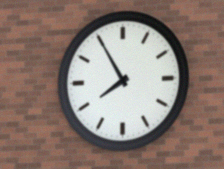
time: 7:55
